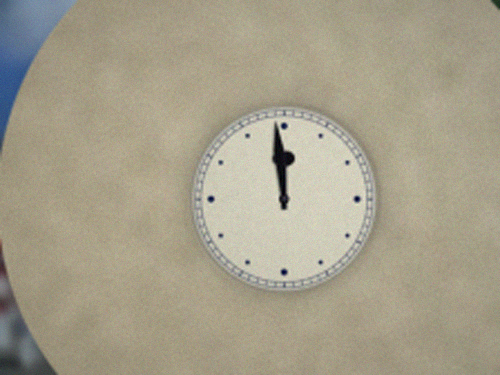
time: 11:59
